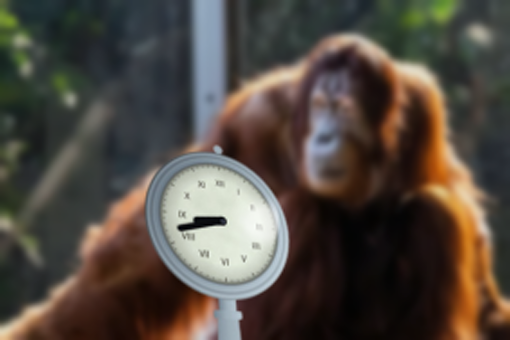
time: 8:42
